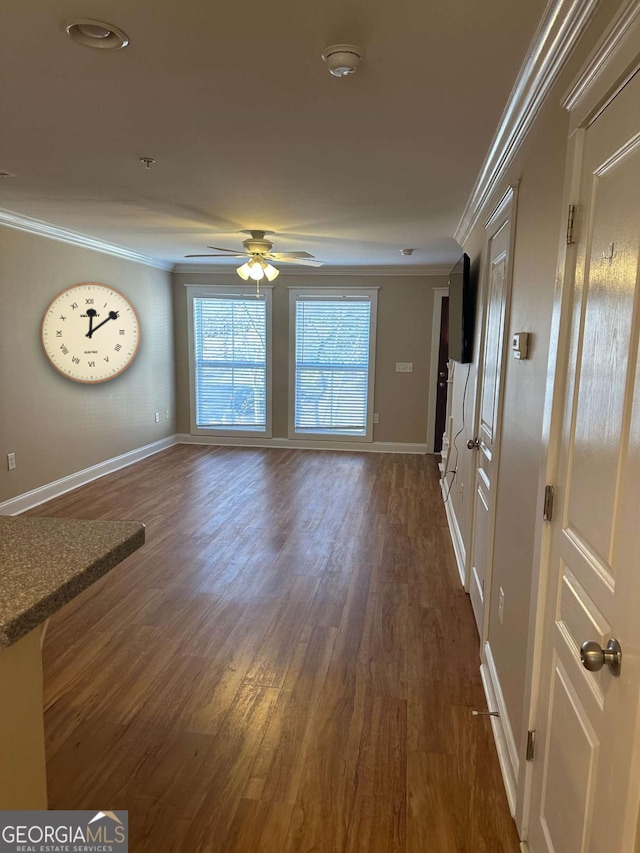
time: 12:09
